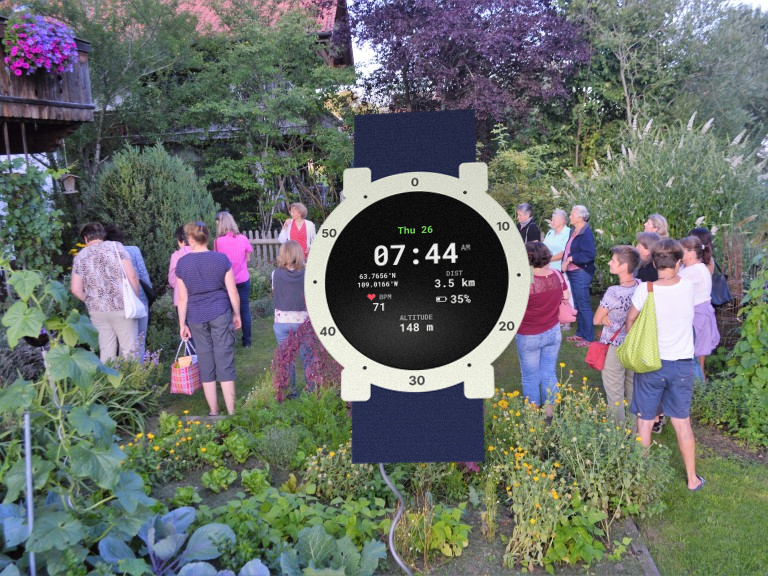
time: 7:44
